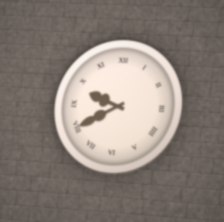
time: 9:40
